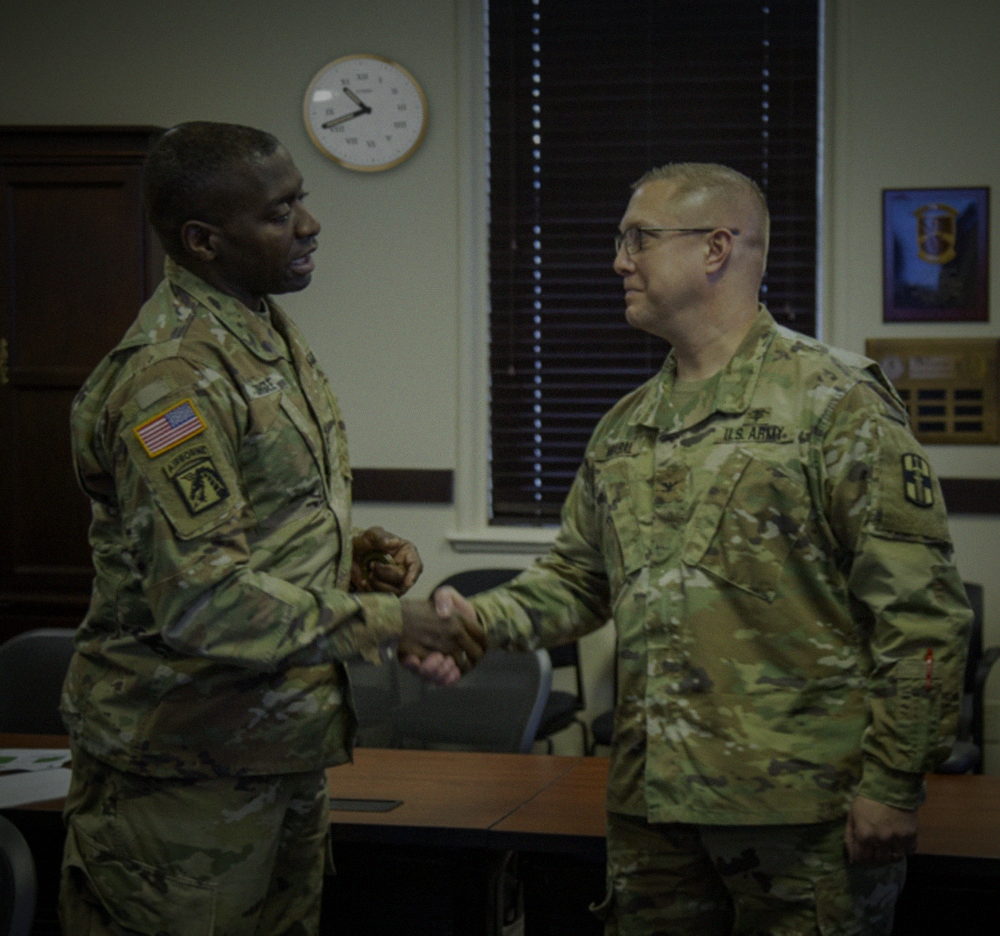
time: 10:42
